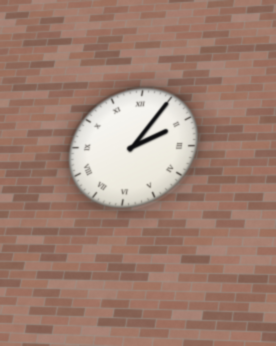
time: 2:05
